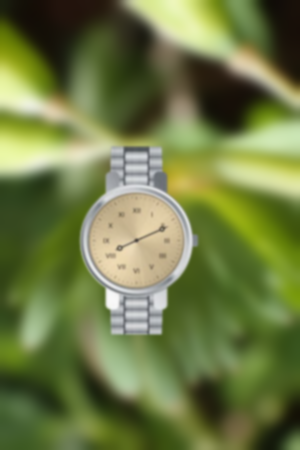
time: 8:11
